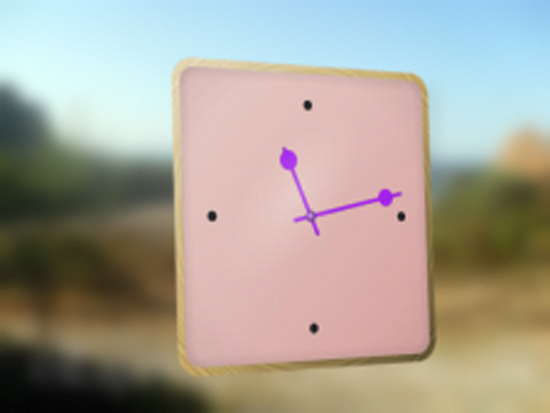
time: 11:13
